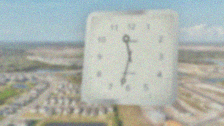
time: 11:32
